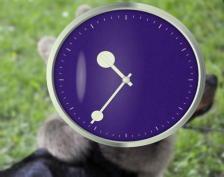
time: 10:36
